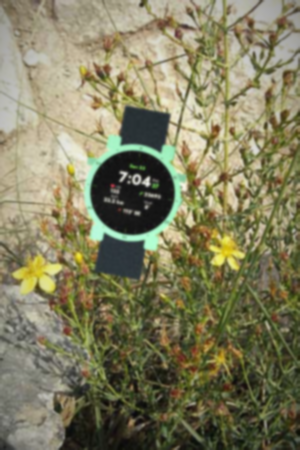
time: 7:04
